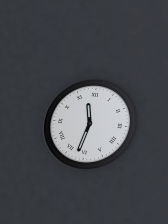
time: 11:32
